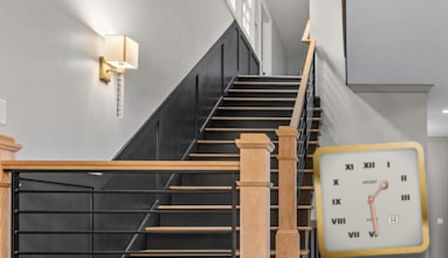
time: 1:29
